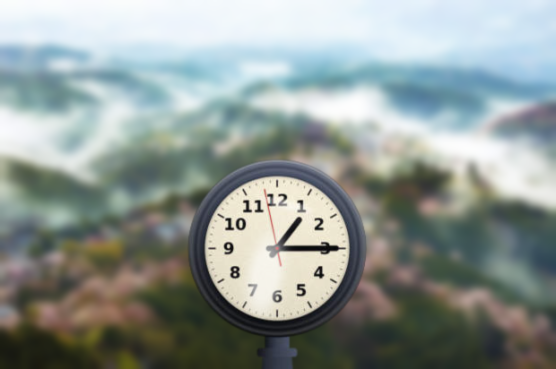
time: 1:14:58
